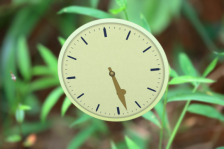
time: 5:28
